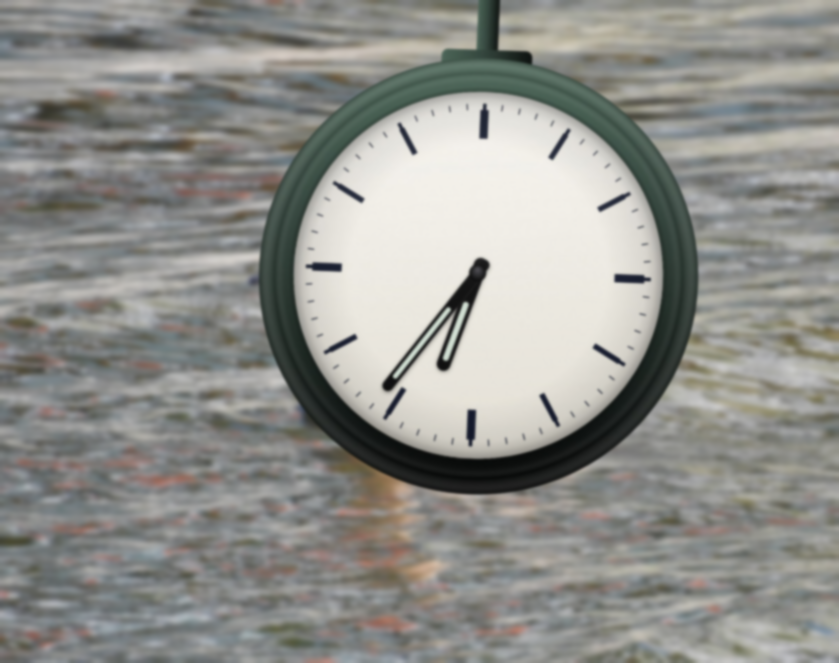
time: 6:36
